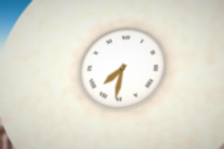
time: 7:31
